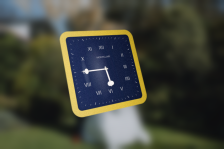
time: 5:45
